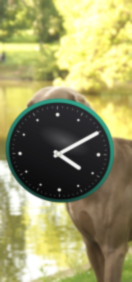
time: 4:10
